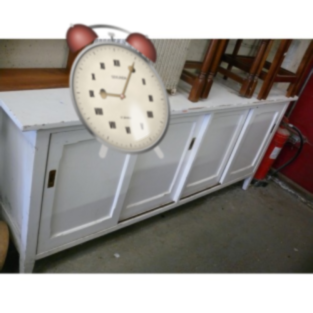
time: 9:05
